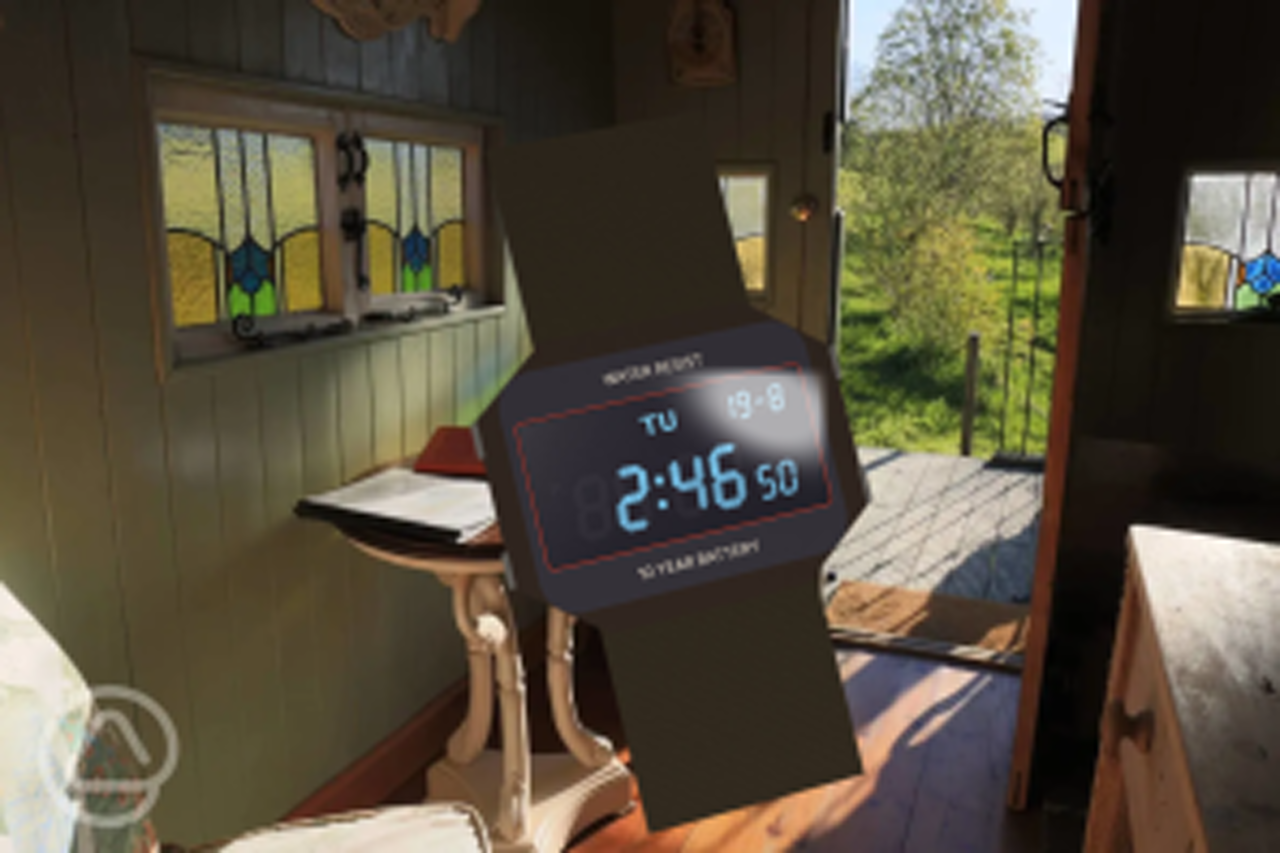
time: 2:46:50
